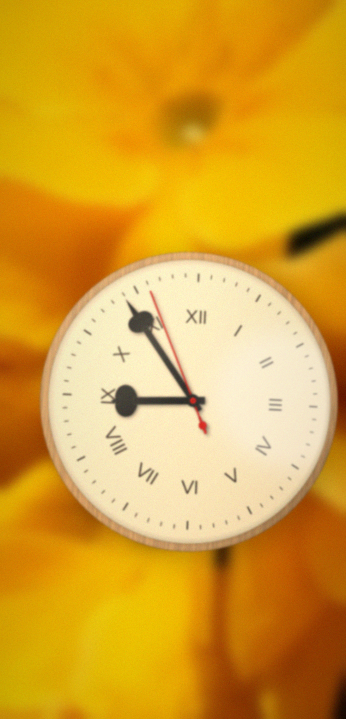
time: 8:53:56
